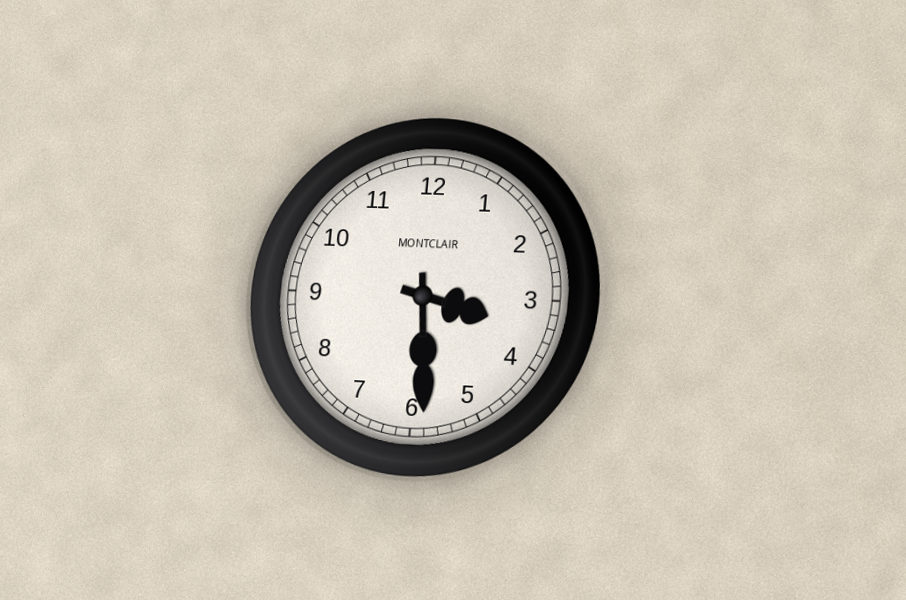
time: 3:29
